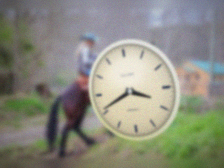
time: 3:41
